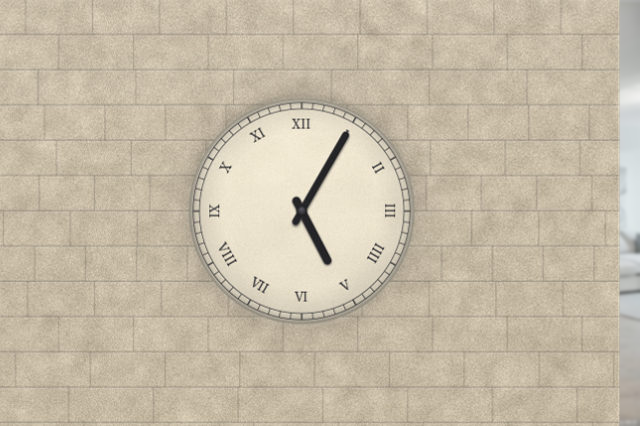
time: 5:05
